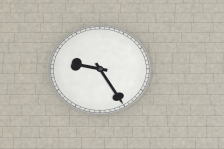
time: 9:25
